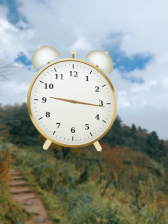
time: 9:16
